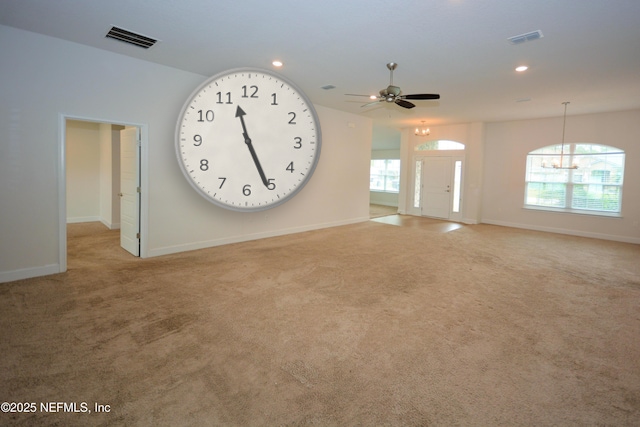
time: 11:26
